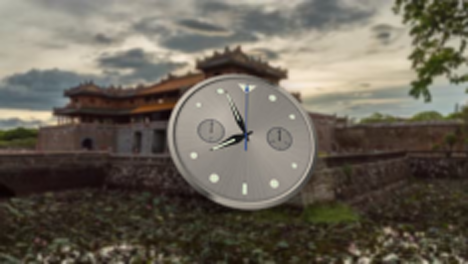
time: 7:56
